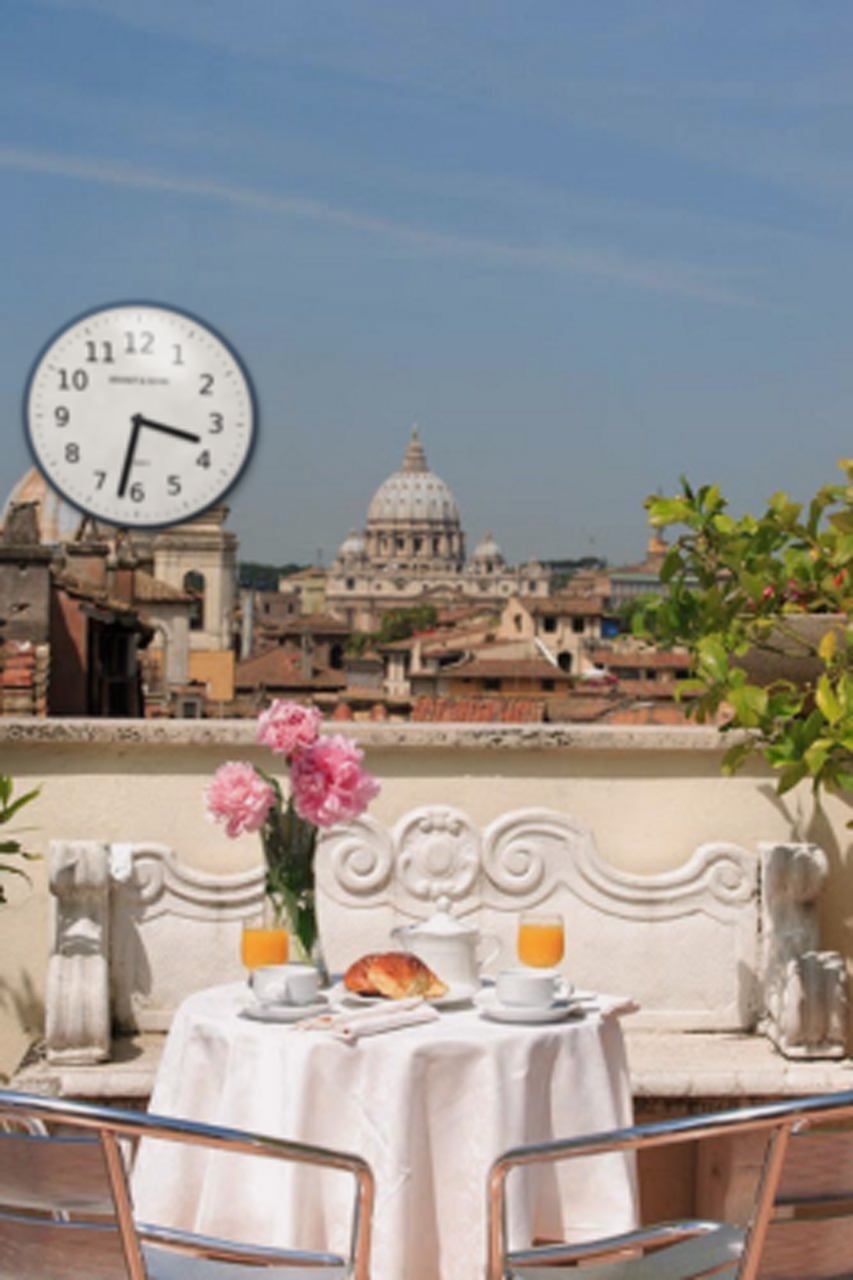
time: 3:32
